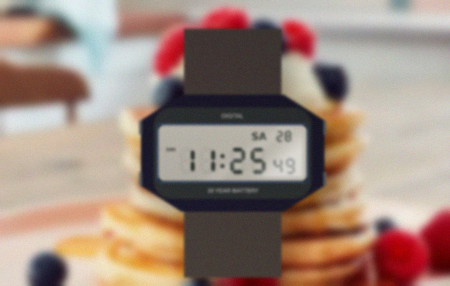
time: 11:25:49
